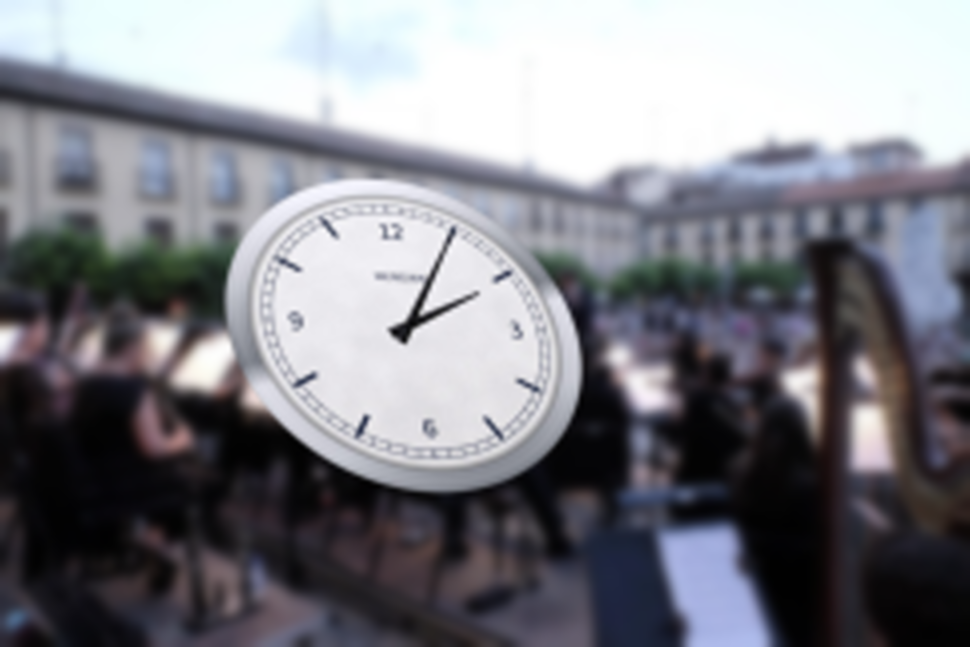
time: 2:05
